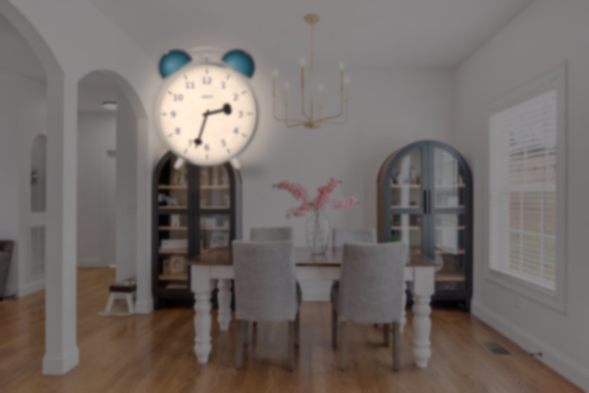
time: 2:33
